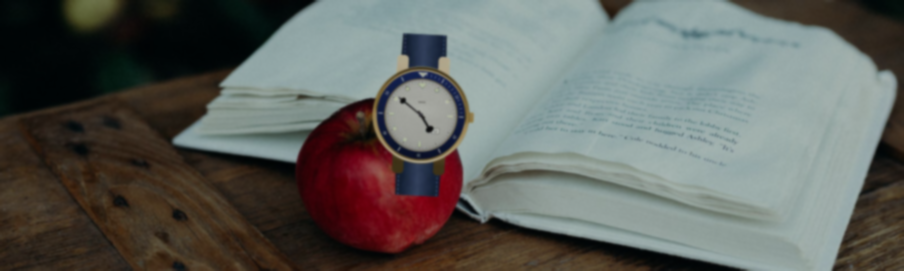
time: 4:51
